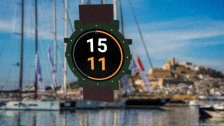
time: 15:11
